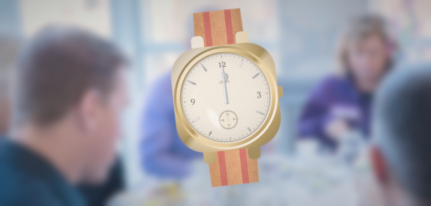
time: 12:00
